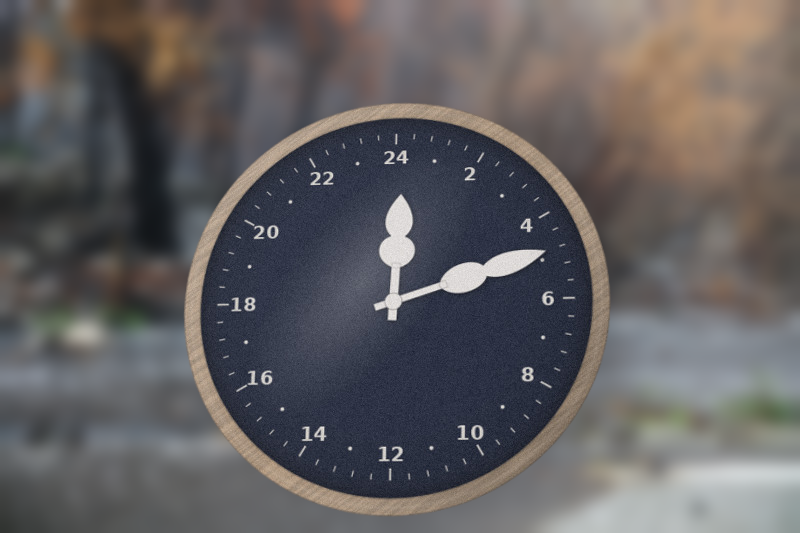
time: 0:12
